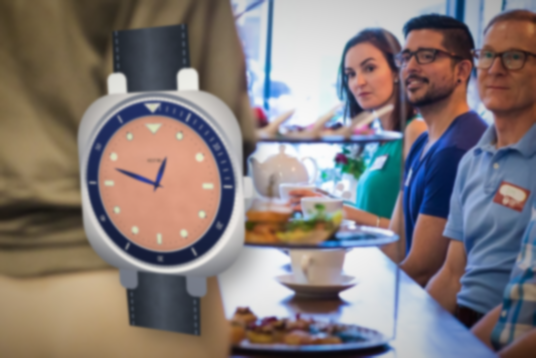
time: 12:48
